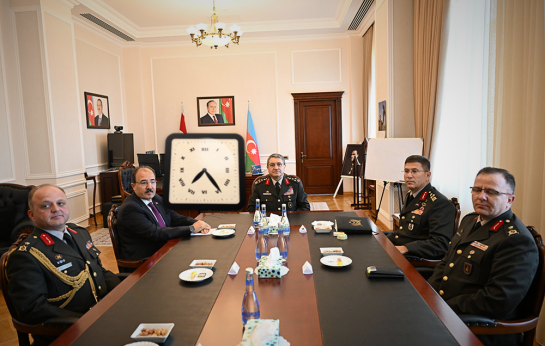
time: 7:24
